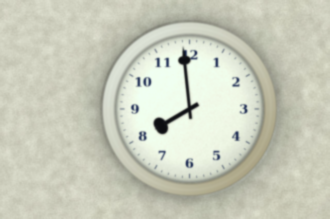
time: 7:59
